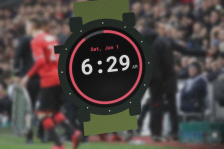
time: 6:29
